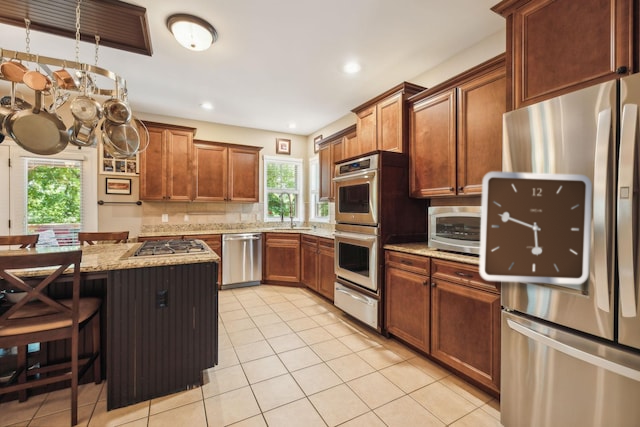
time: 5:48
